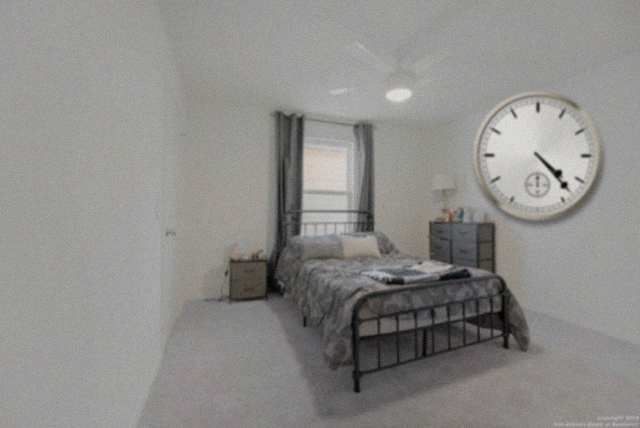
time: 4:23
